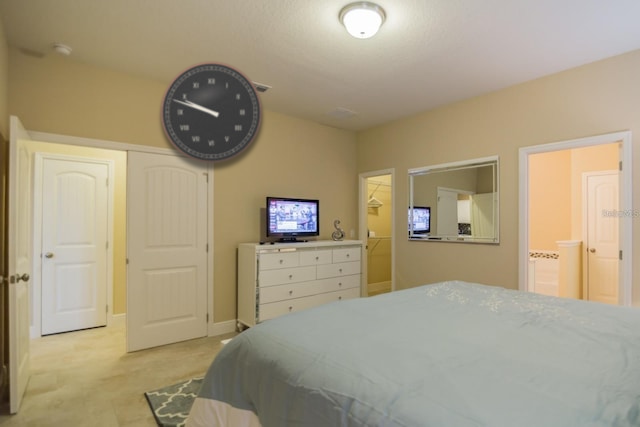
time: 9:48
